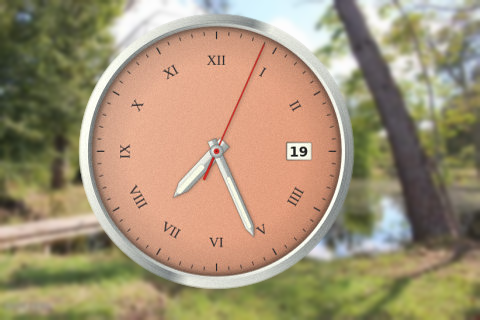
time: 7:26:04
